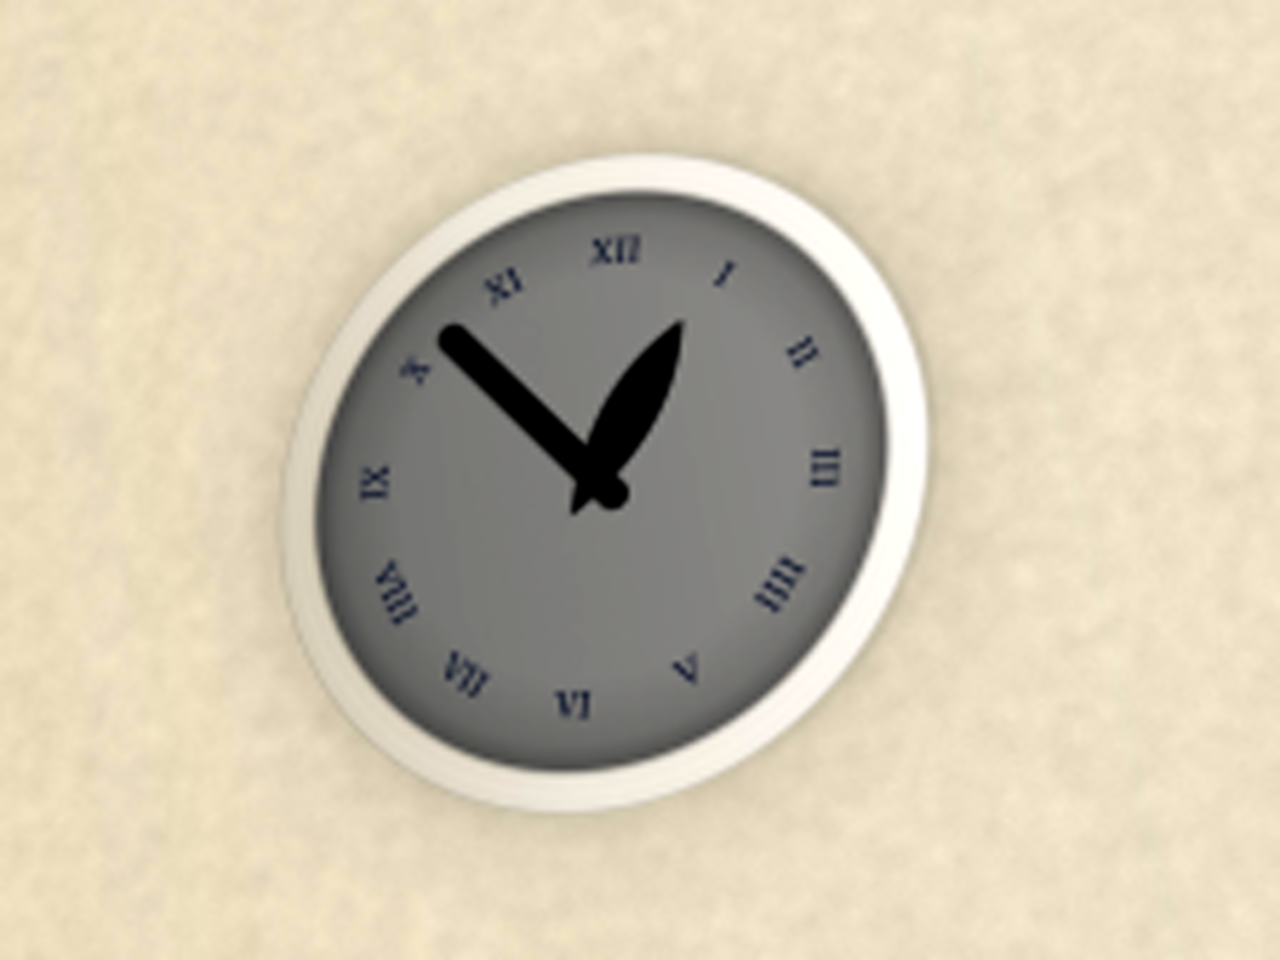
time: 12:52
